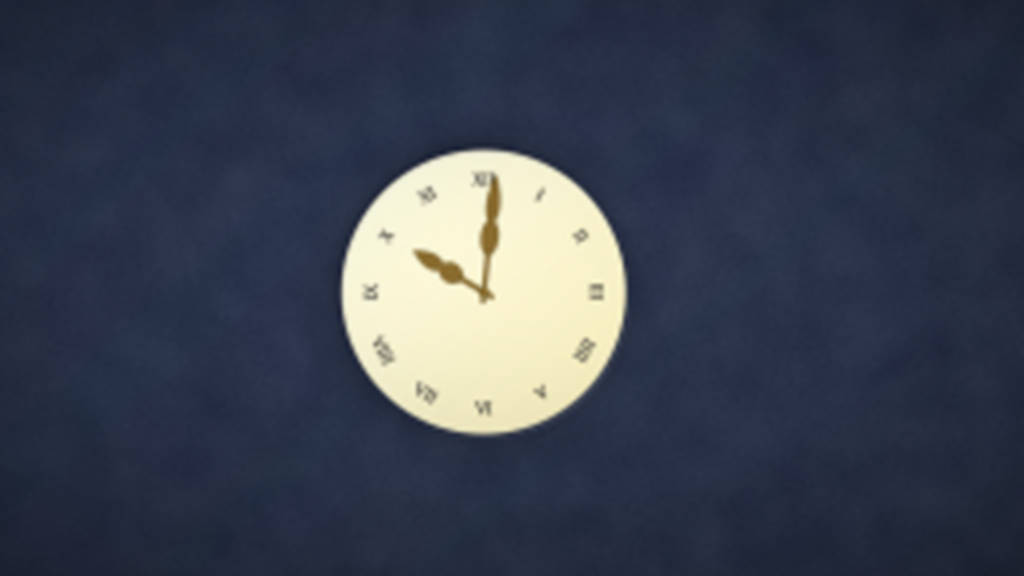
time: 10:01
